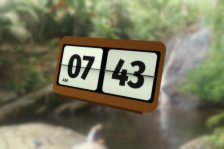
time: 7:43
